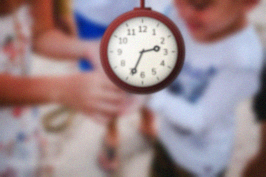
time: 2:34
